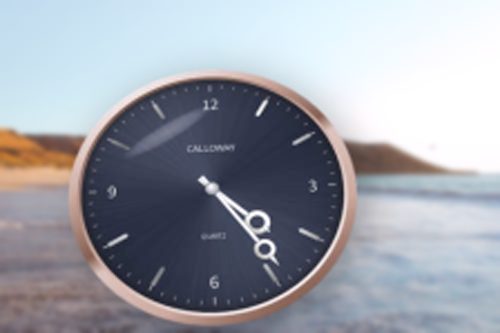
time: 4:24
